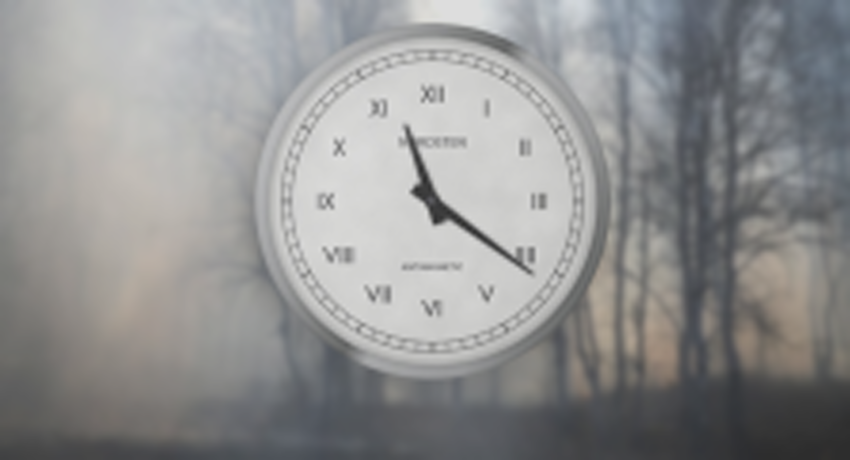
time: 11:21
